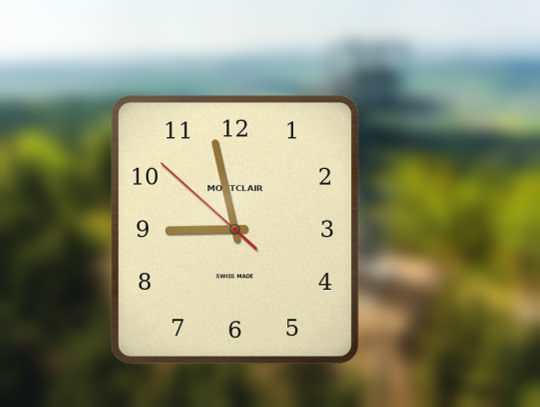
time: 8:57:52
